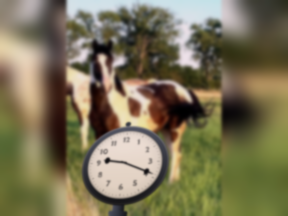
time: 9:19
